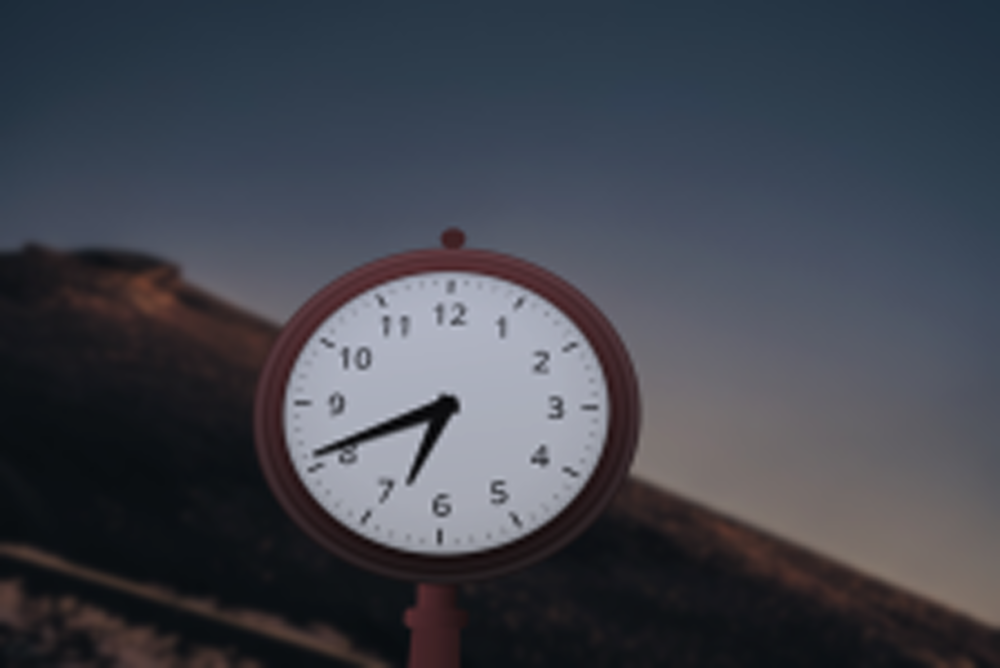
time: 6:41
